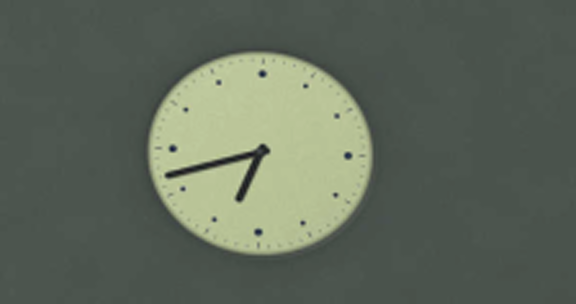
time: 6:42
